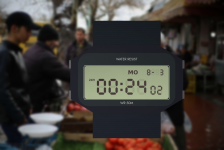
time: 0:24:02
